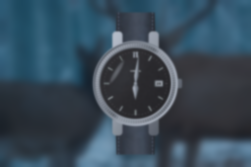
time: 6:01
